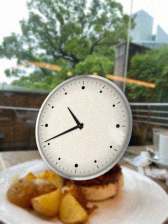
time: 10:41
